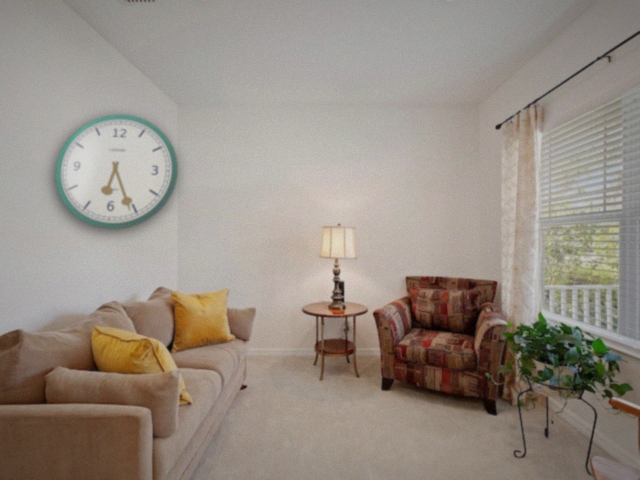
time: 6:26
